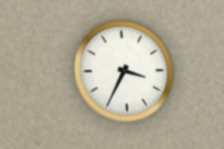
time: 3:35
